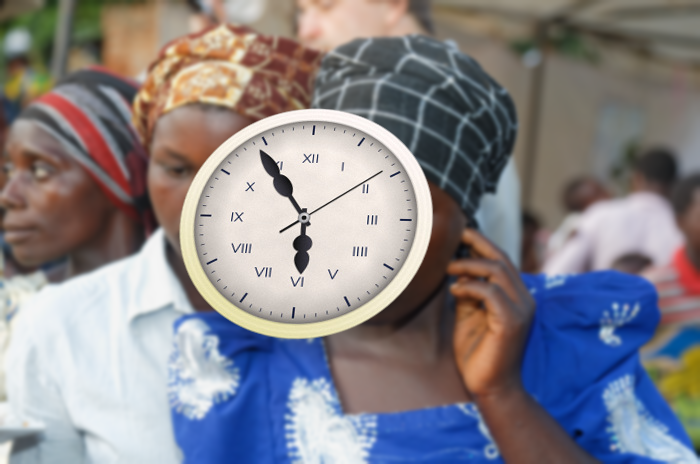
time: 5:54:09
